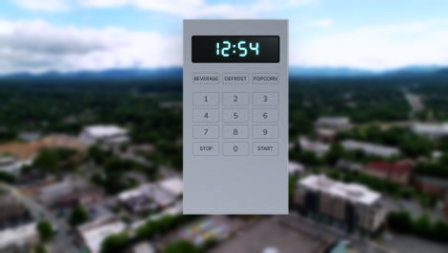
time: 12:54
